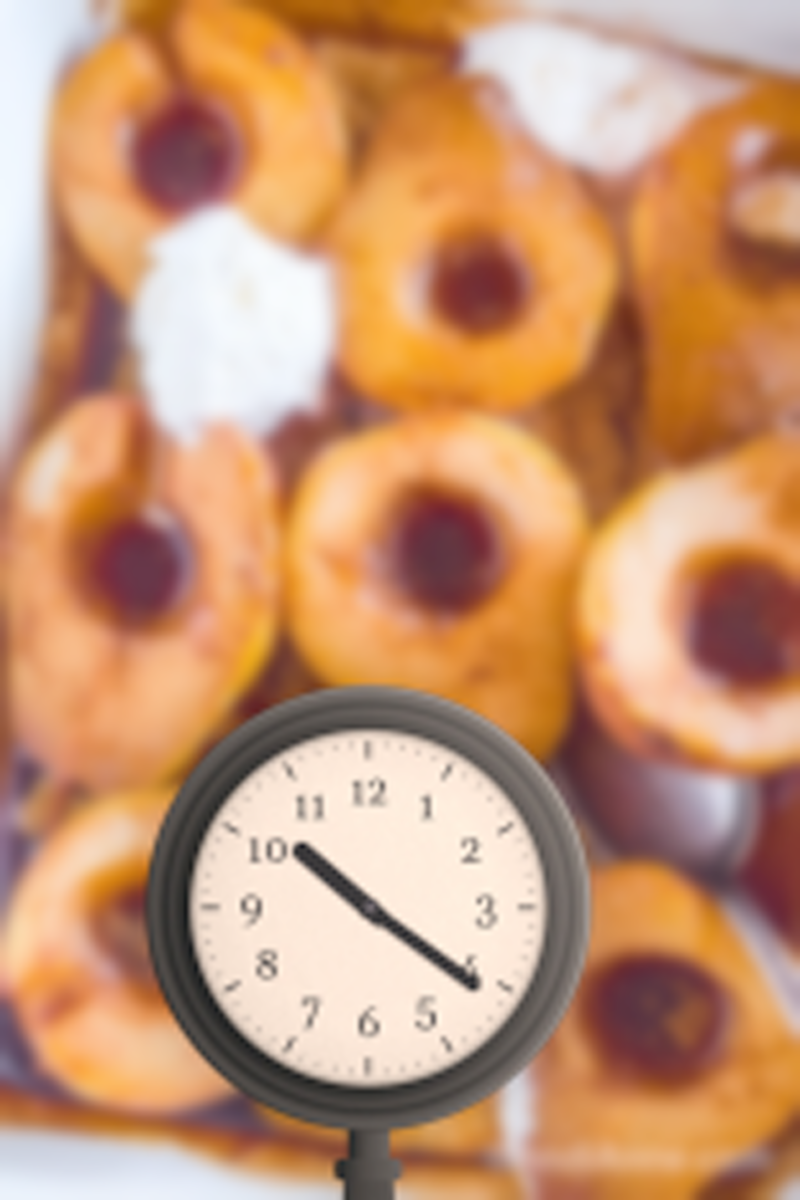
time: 10:21
